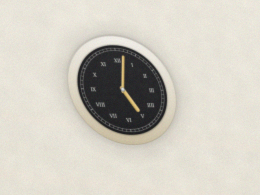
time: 5:02
